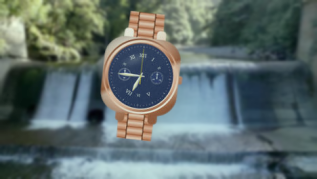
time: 6:45
